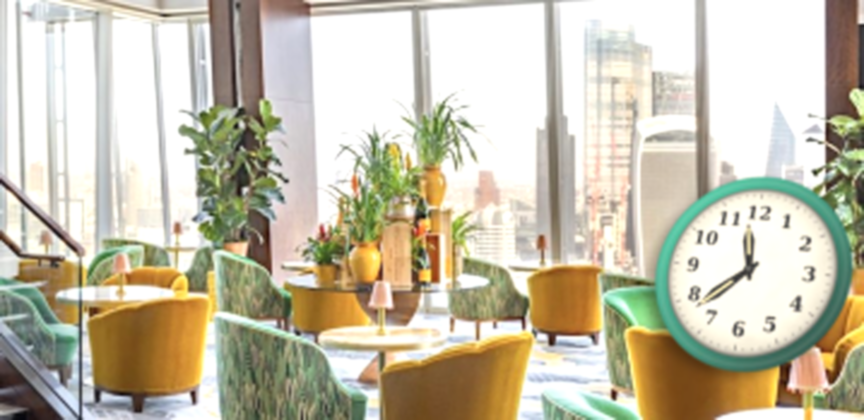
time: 11:38
